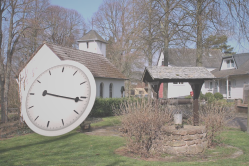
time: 9:16
